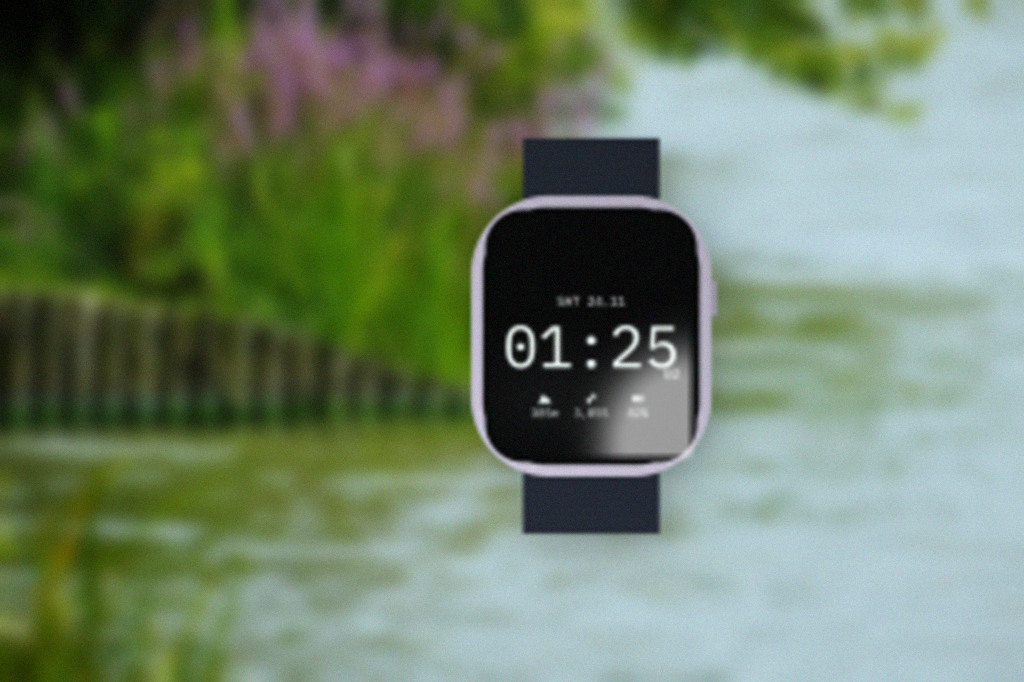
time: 1:25
